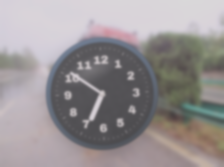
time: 6:51
